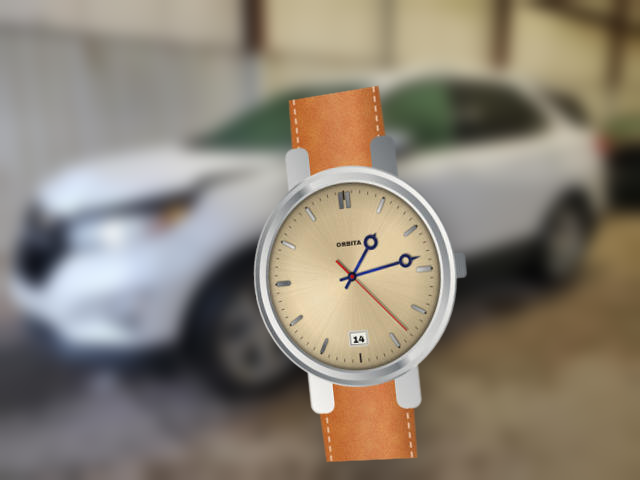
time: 1:13:23
